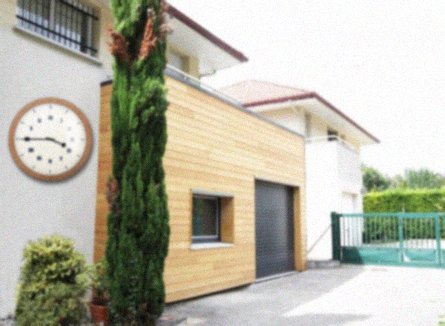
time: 3:45
